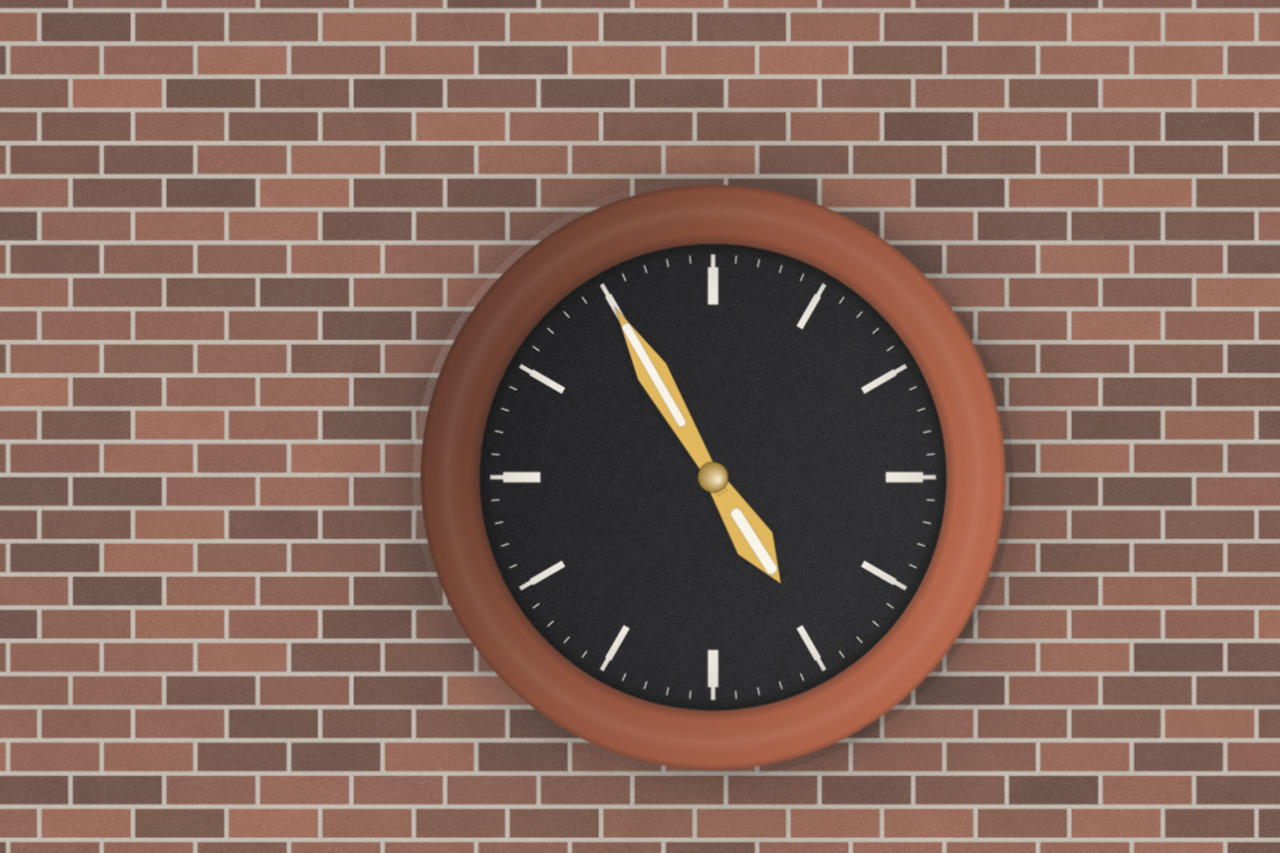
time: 4:55
